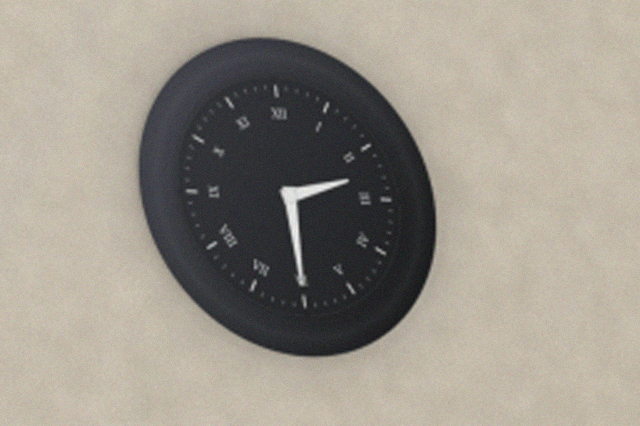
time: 2:30
